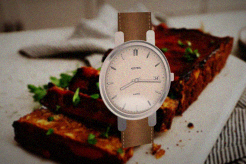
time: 8:16
